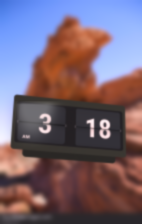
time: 3:18
